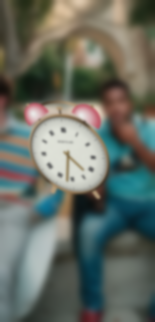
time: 4:32
